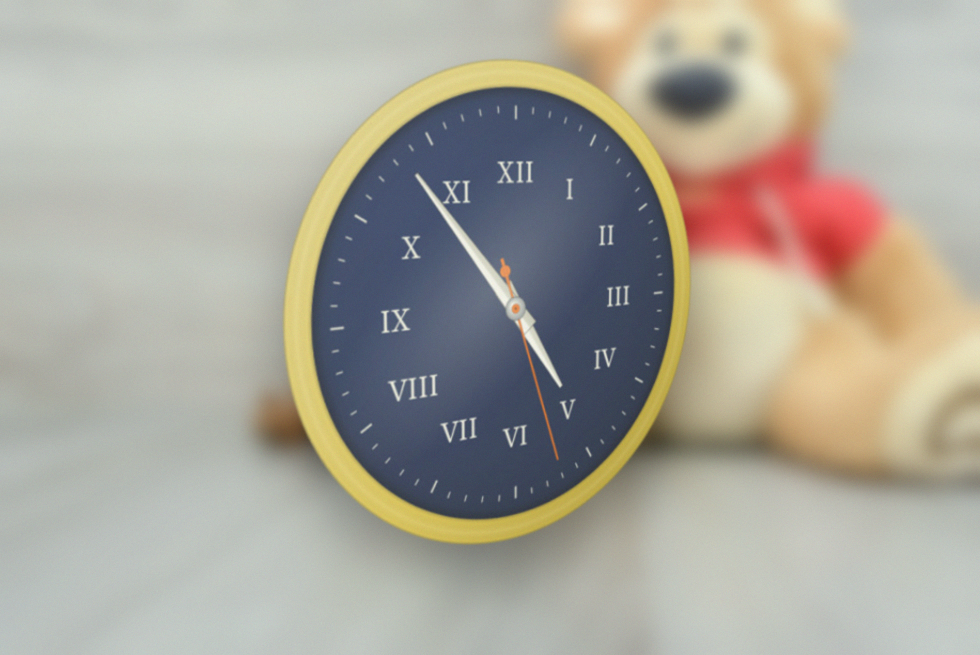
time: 4:53:27
